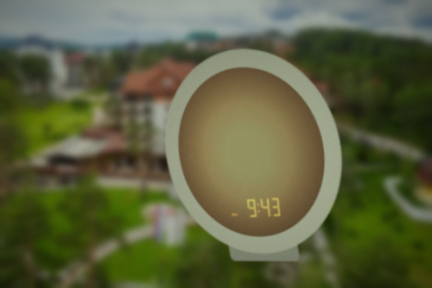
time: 9:43
